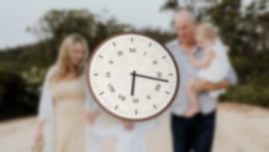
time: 6:17
